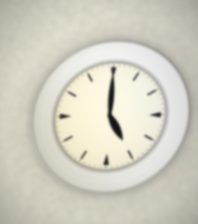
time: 5:00
